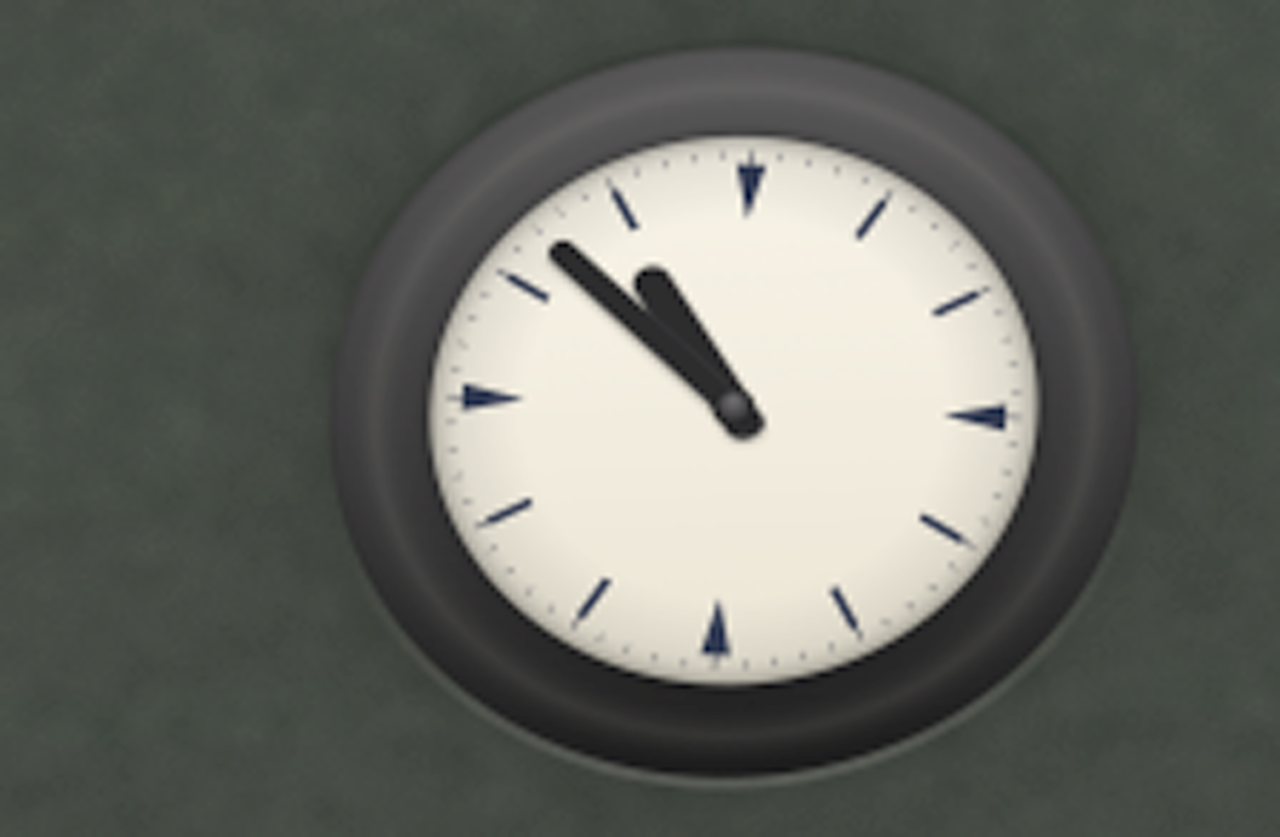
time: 10:52
